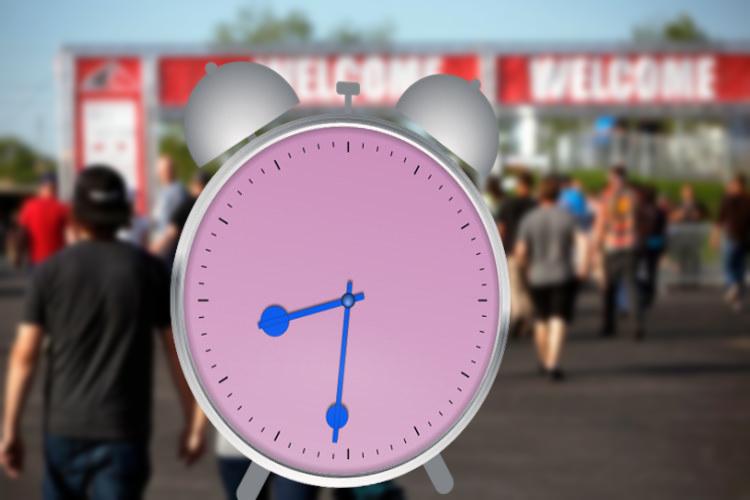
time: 8:31
